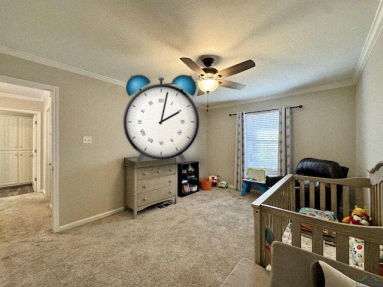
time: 2:02
